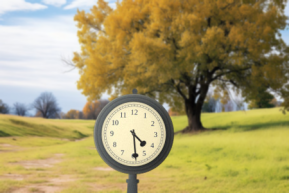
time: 4:29
